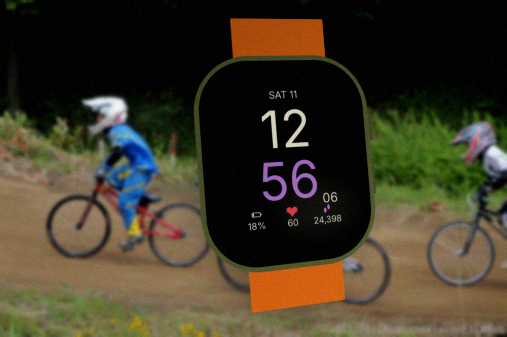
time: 12:56:06
